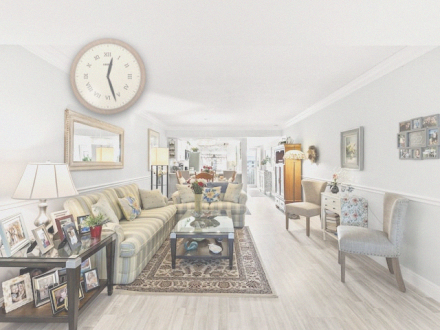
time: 12:27
